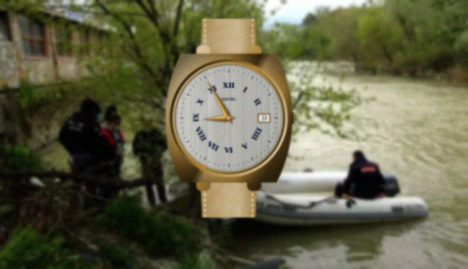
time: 8:55
